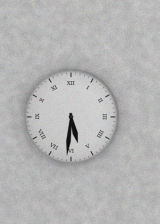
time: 5:31
